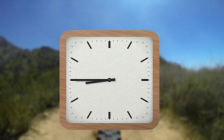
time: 8:45
